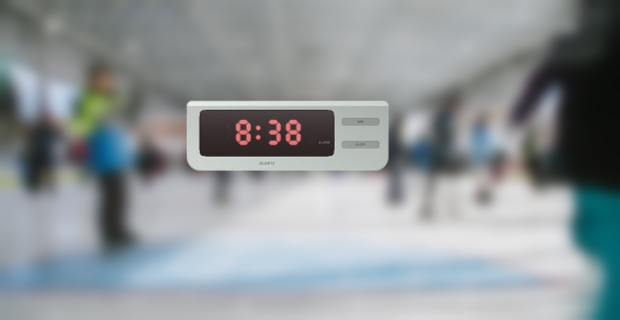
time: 8:38
